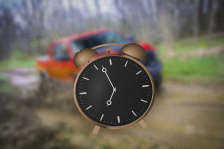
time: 6:57
